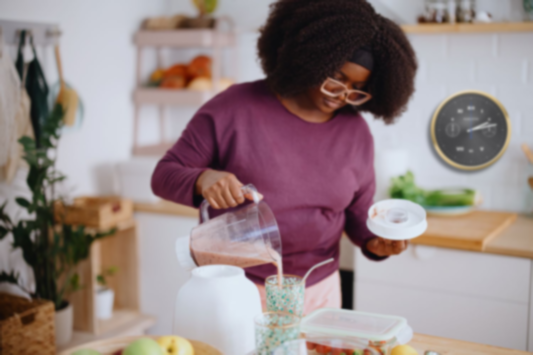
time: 2:13
